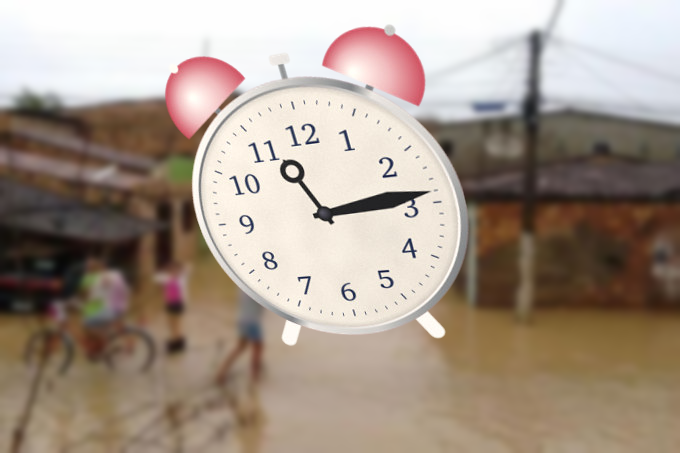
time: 11:14
